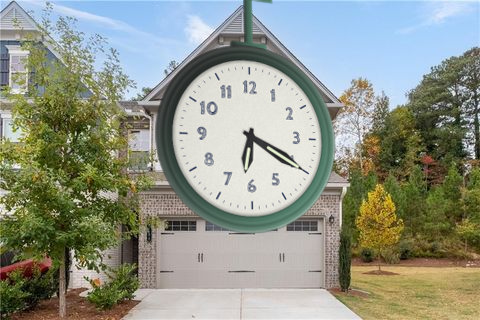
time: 6:20
